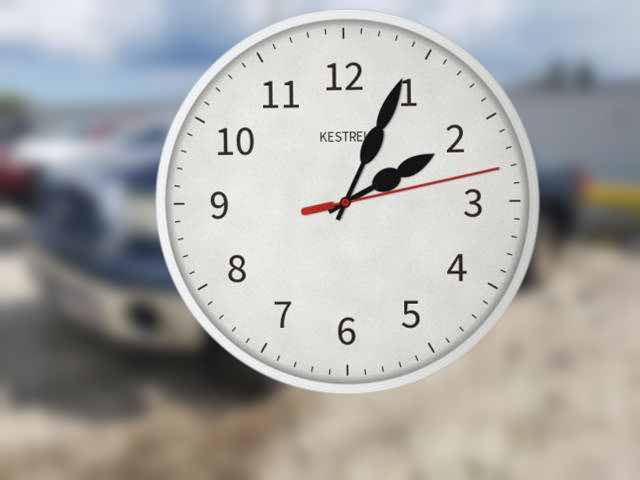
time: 2:04:13
